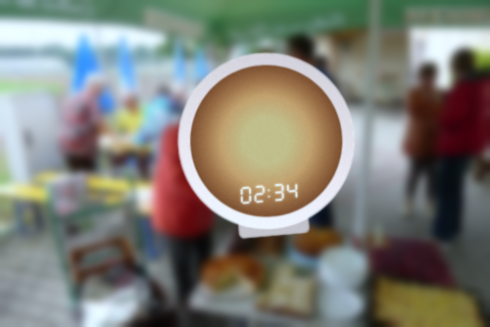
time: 2:34
